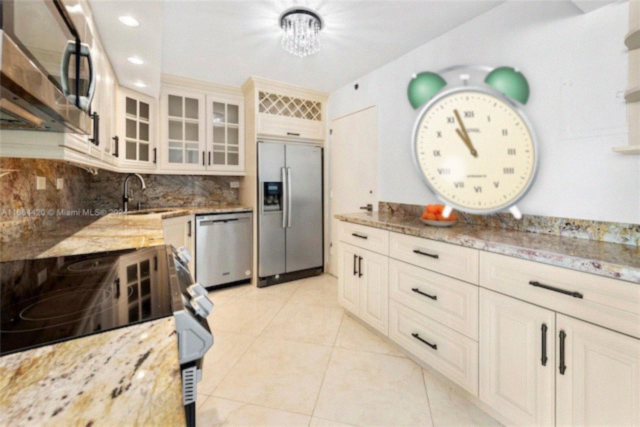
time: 10:57
